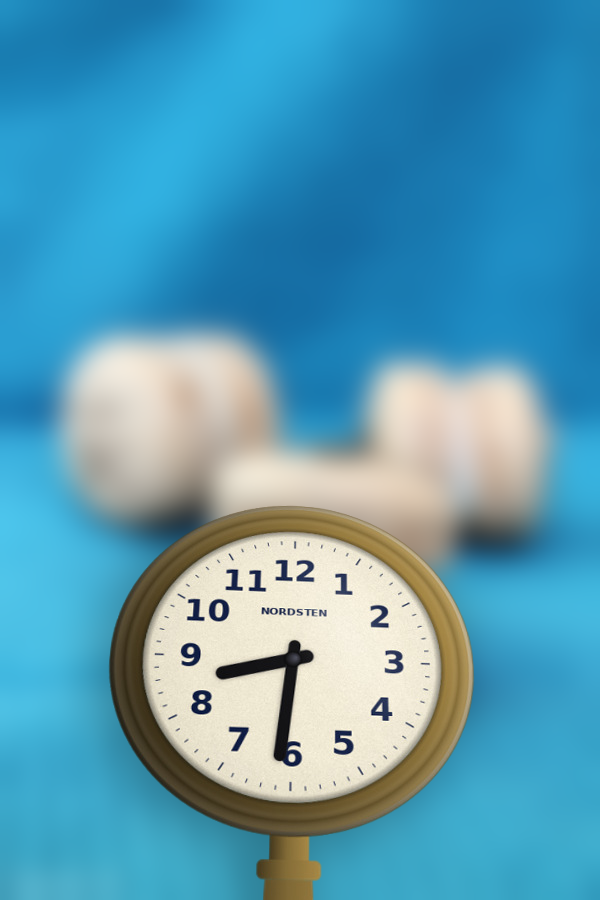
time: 8:31
